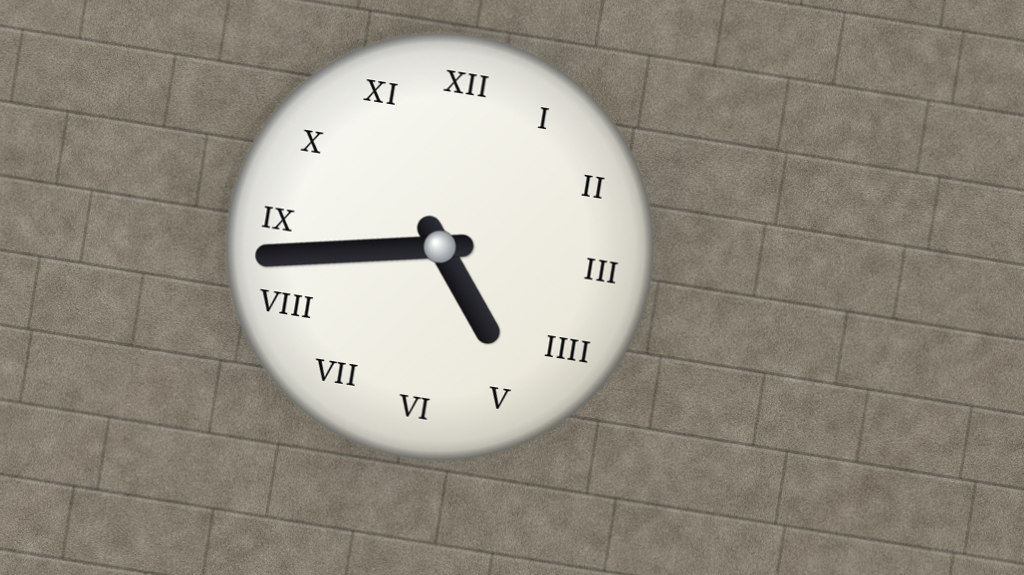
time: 4:43
